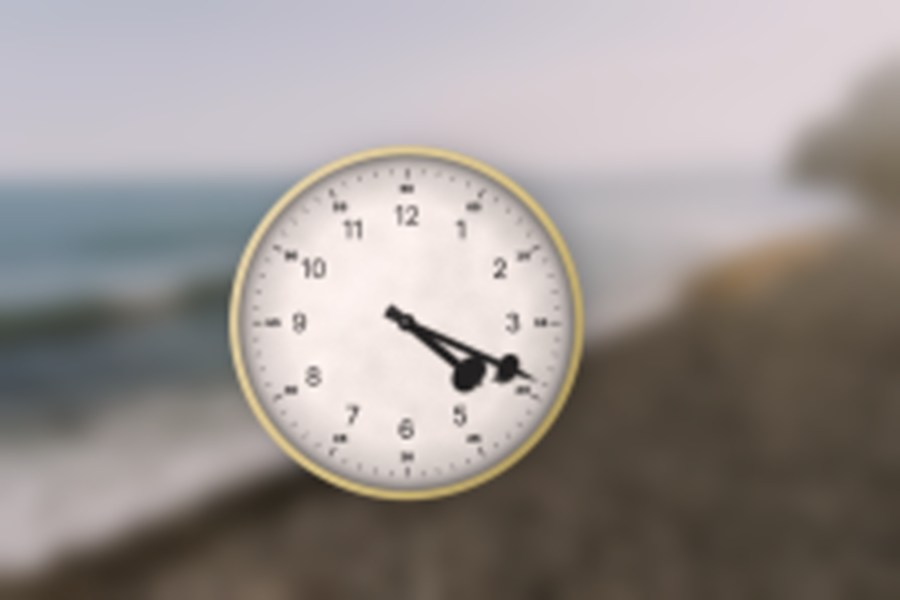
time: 4:19
